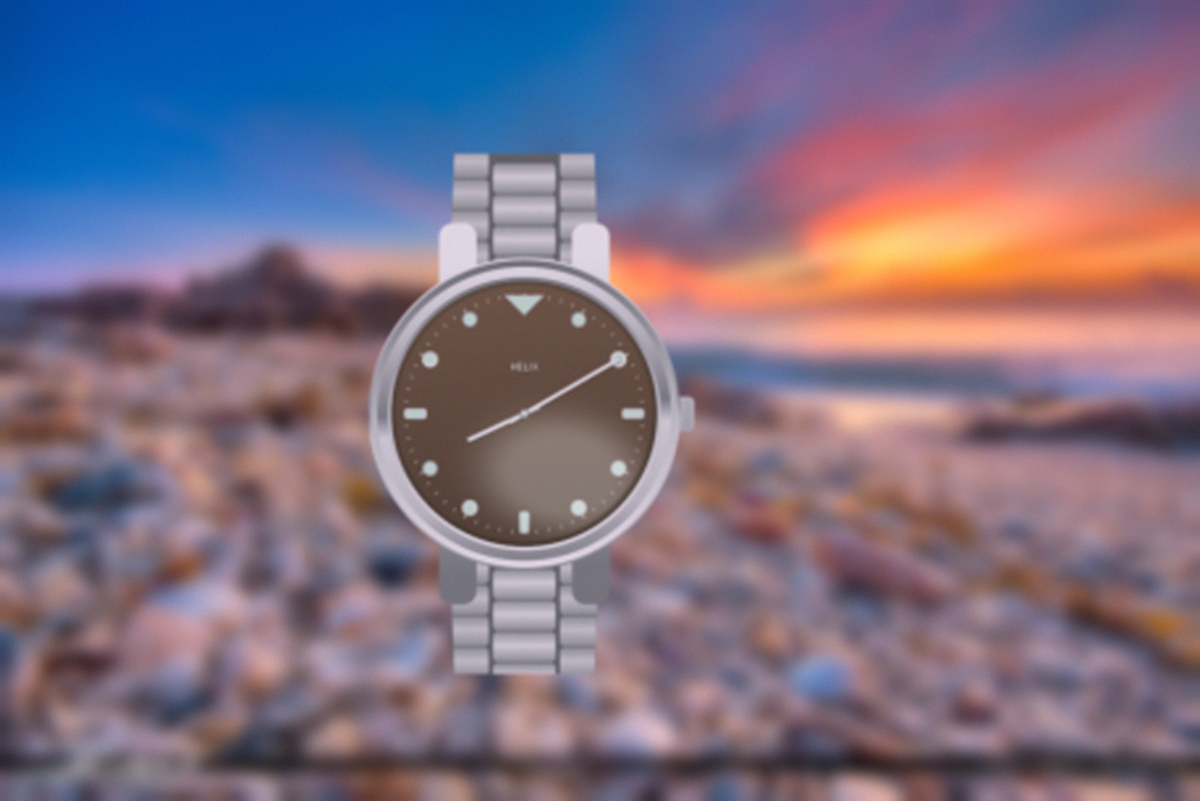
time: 8:10
